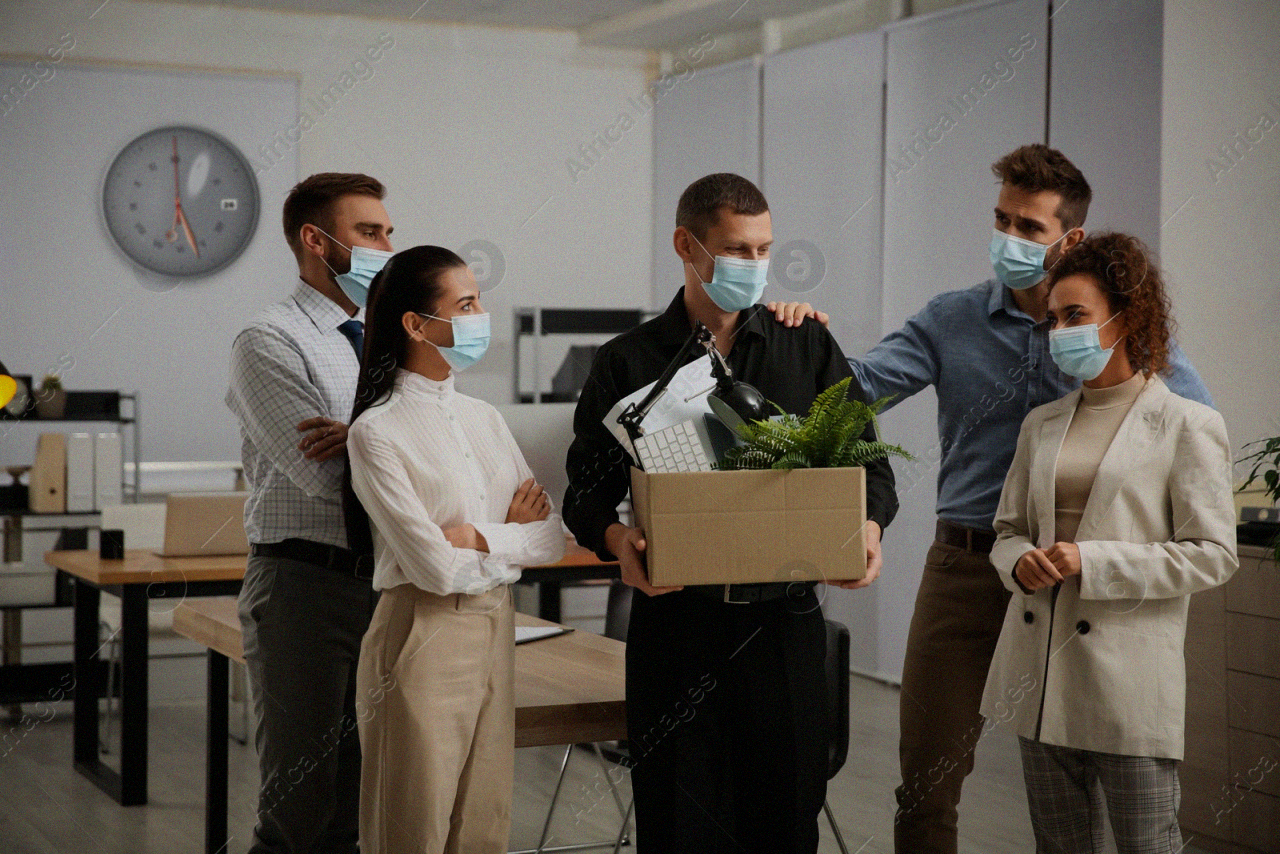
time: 6:27:00
